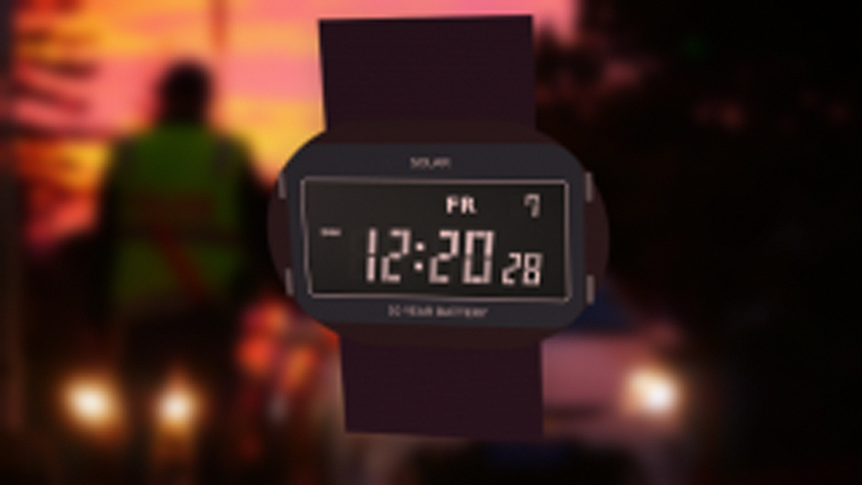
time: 12:20:28
